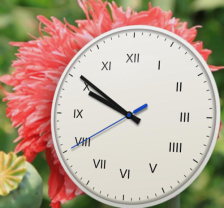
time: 9:50:40
